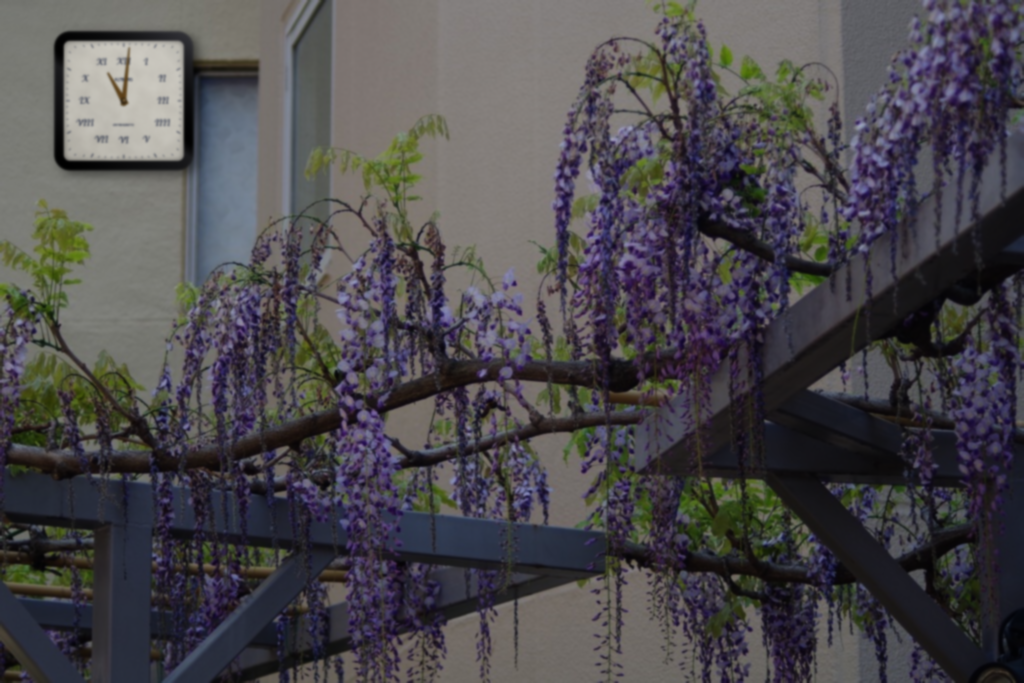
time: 11:01
